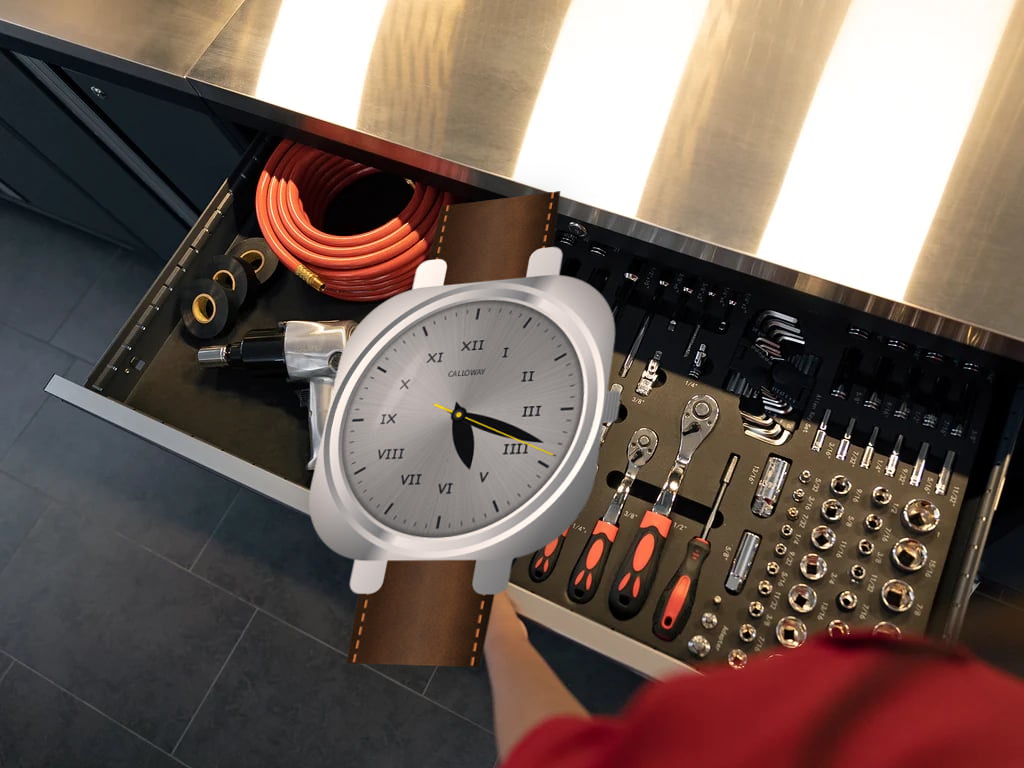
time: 5:18:19
